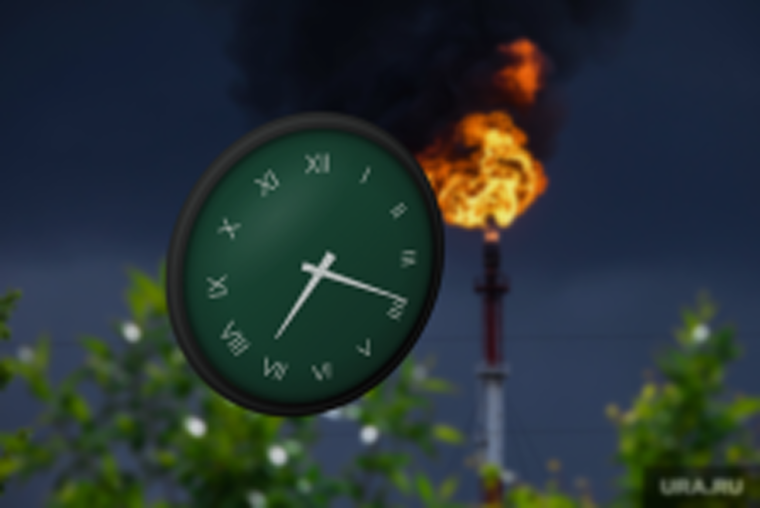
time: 7:19
